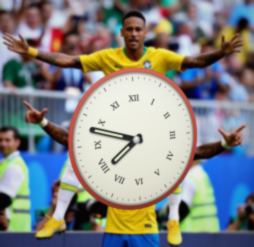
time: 7:48
